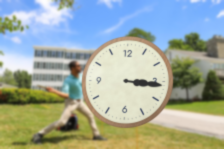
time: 3:16
